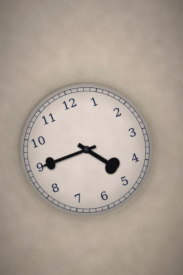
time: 4:45
